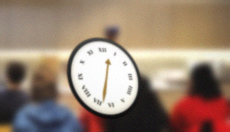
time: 12:33
